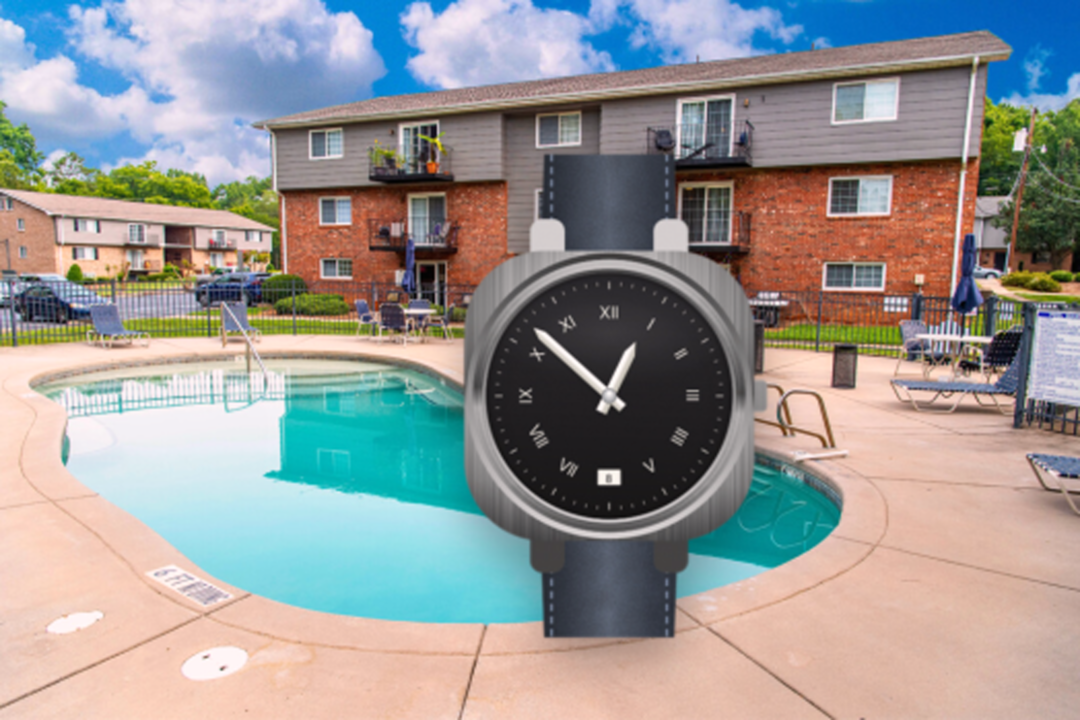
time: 12:52
